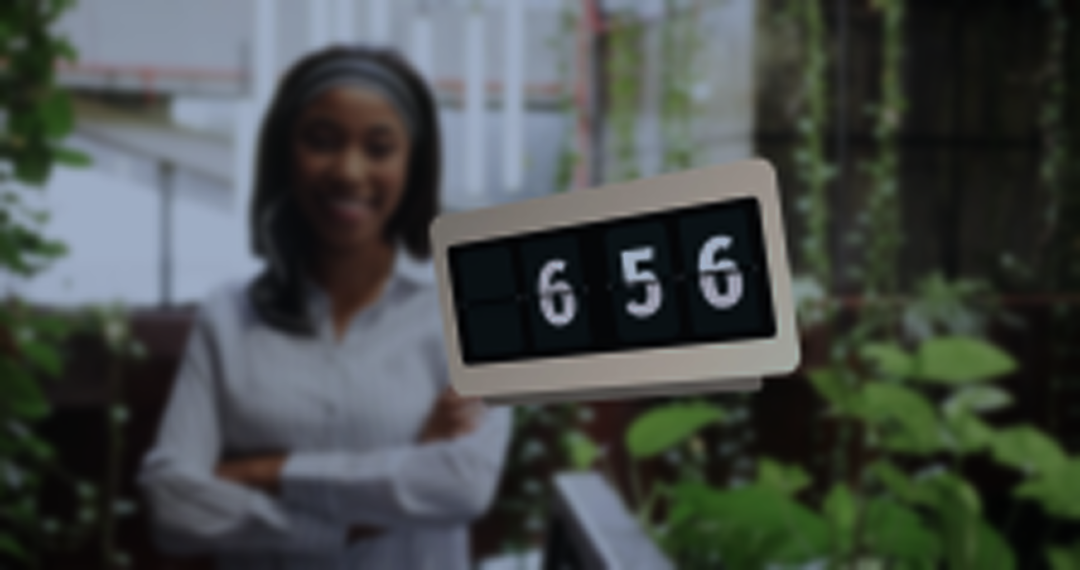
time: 6:56
